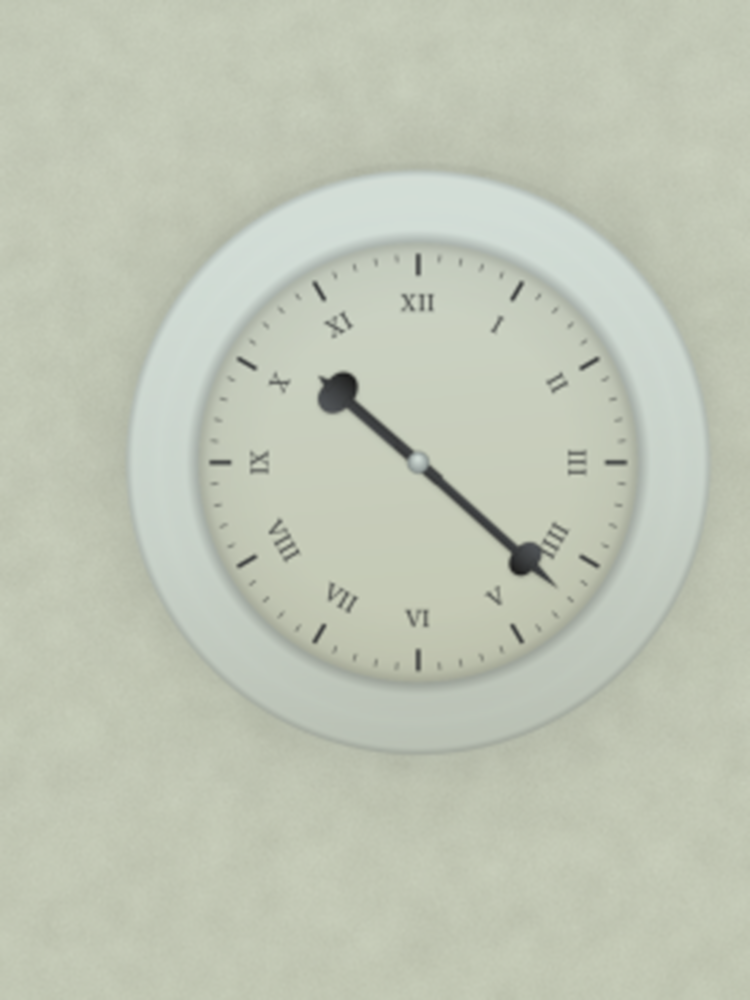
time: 10:22
